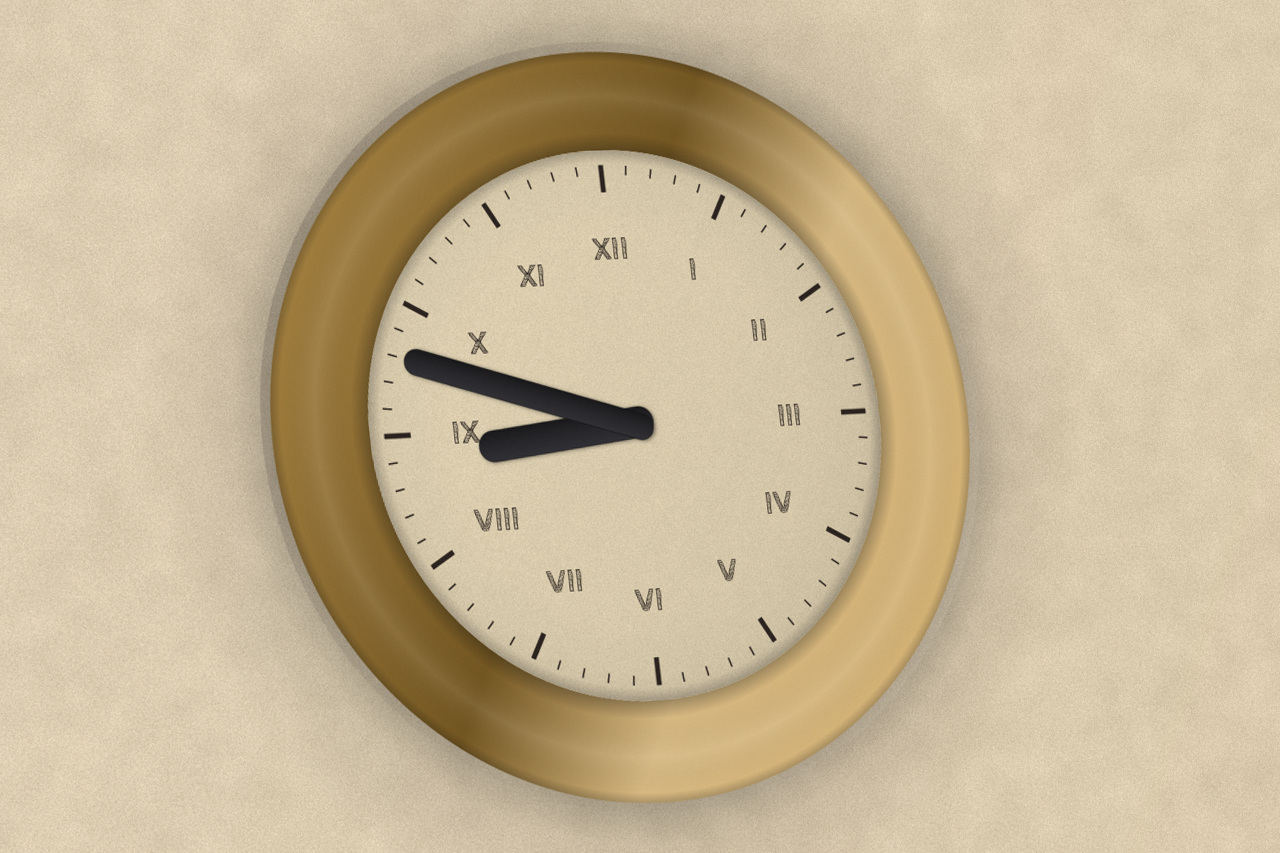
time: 8:48
